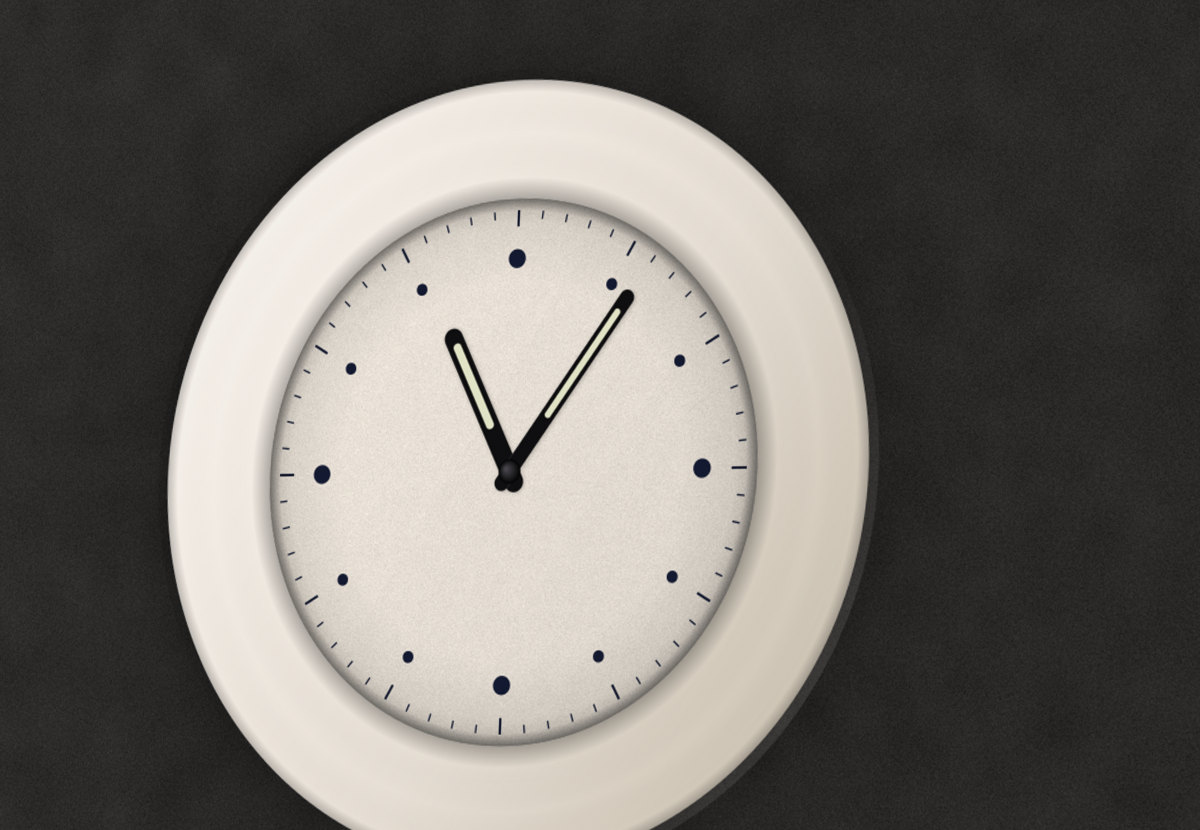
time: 11:06
